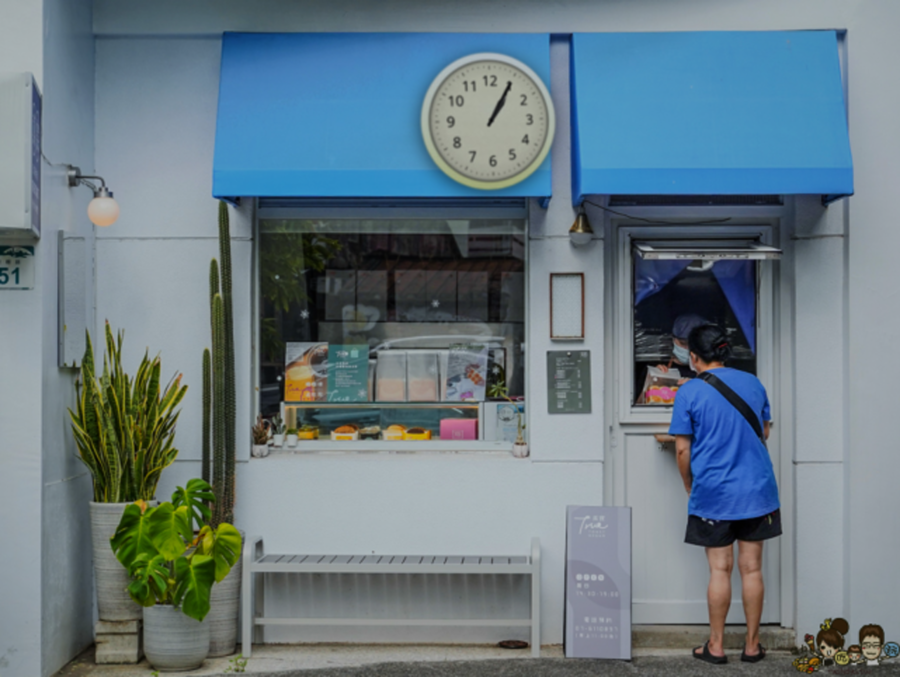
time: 1:05
